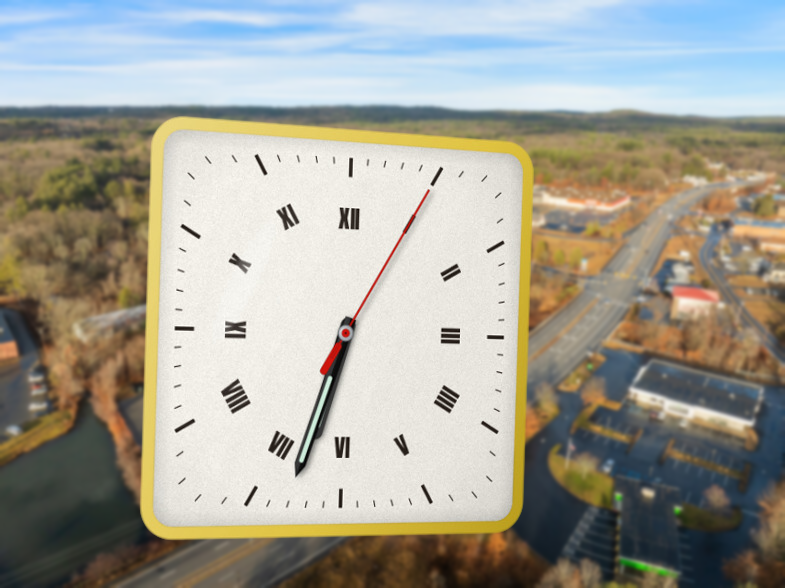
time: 6:33:05
